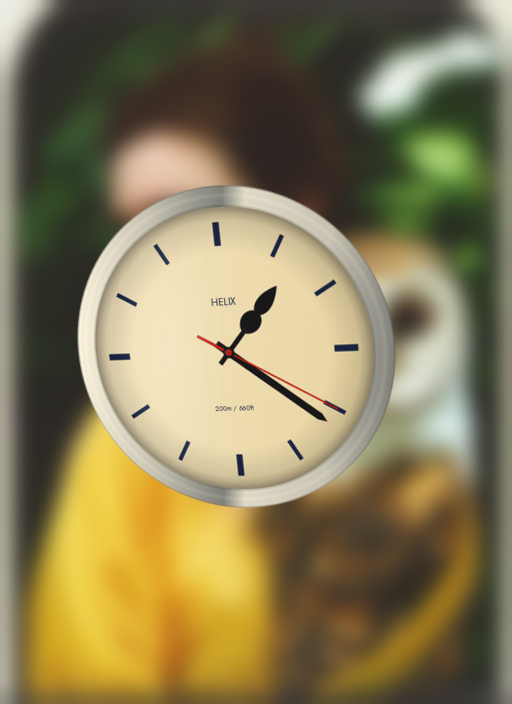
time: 1:21:20
